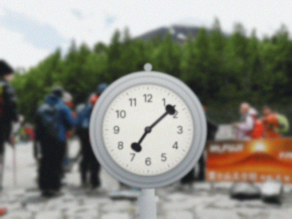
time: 7:08
